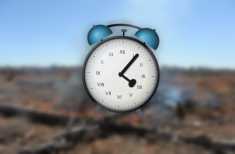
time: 4:06
